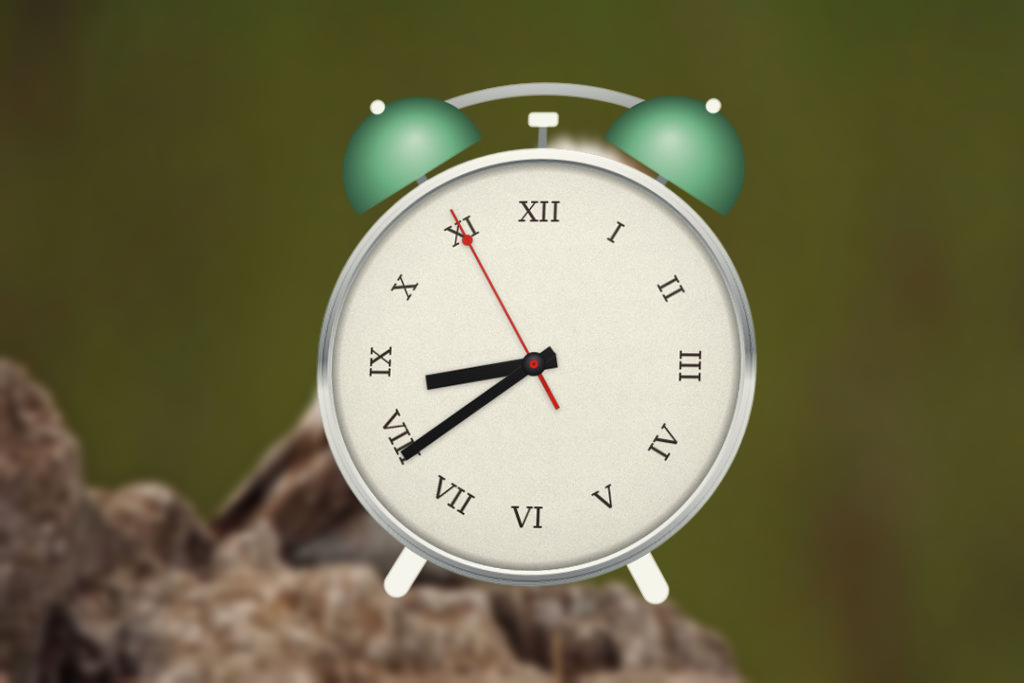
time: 8:38:55
